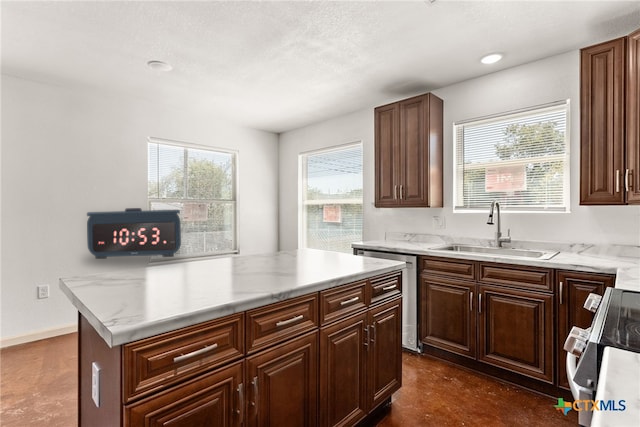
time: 10:53
